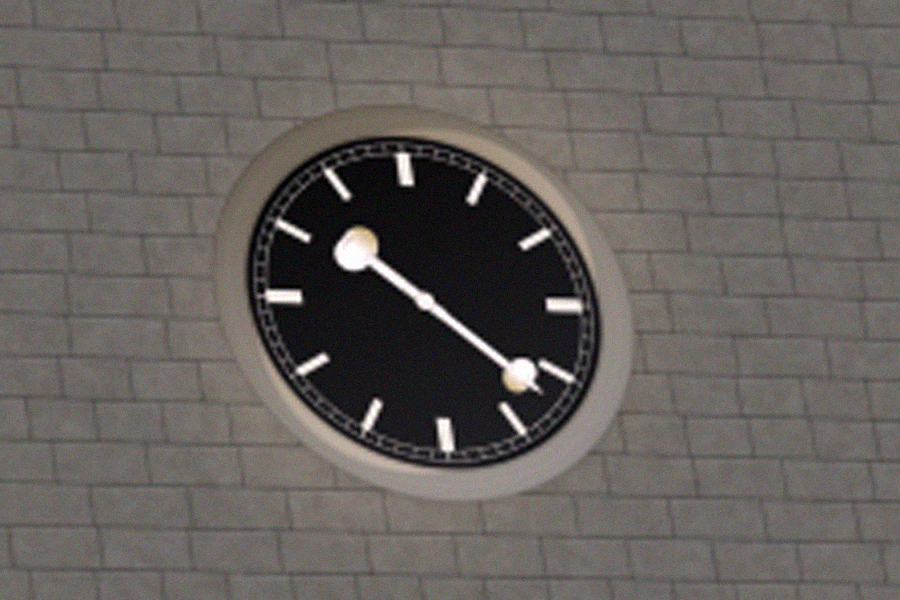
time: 10:22
